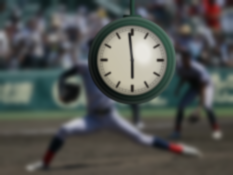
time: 5:59
